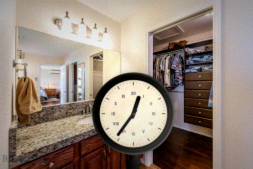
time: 12:36
